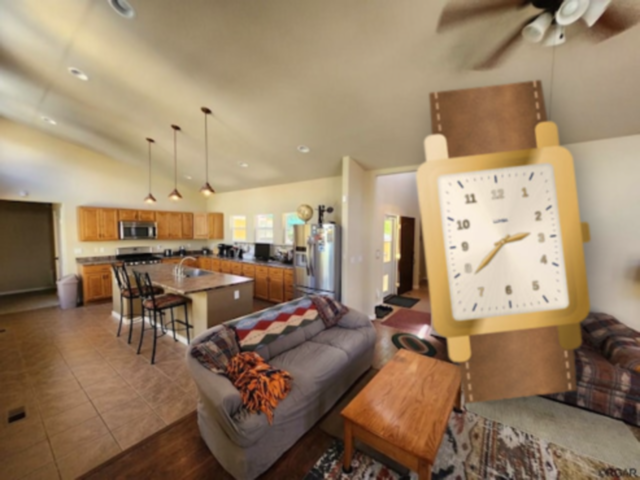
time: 2:38
